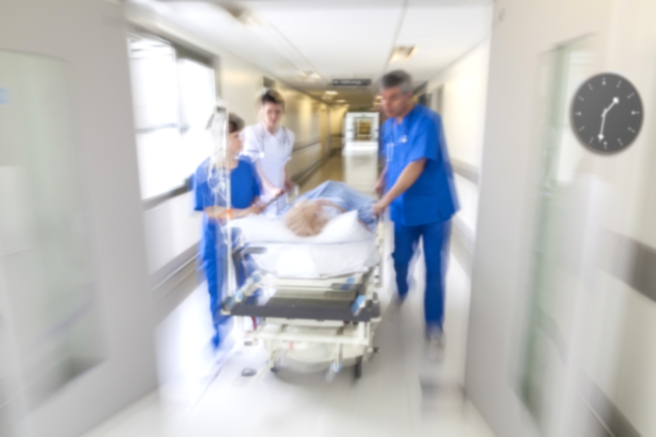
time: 1:32
